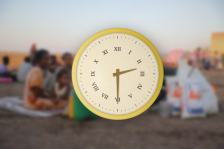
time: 2:30
